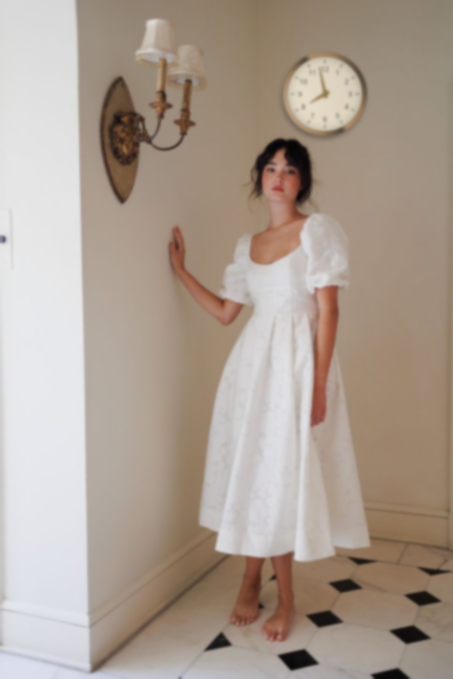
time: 7:58
